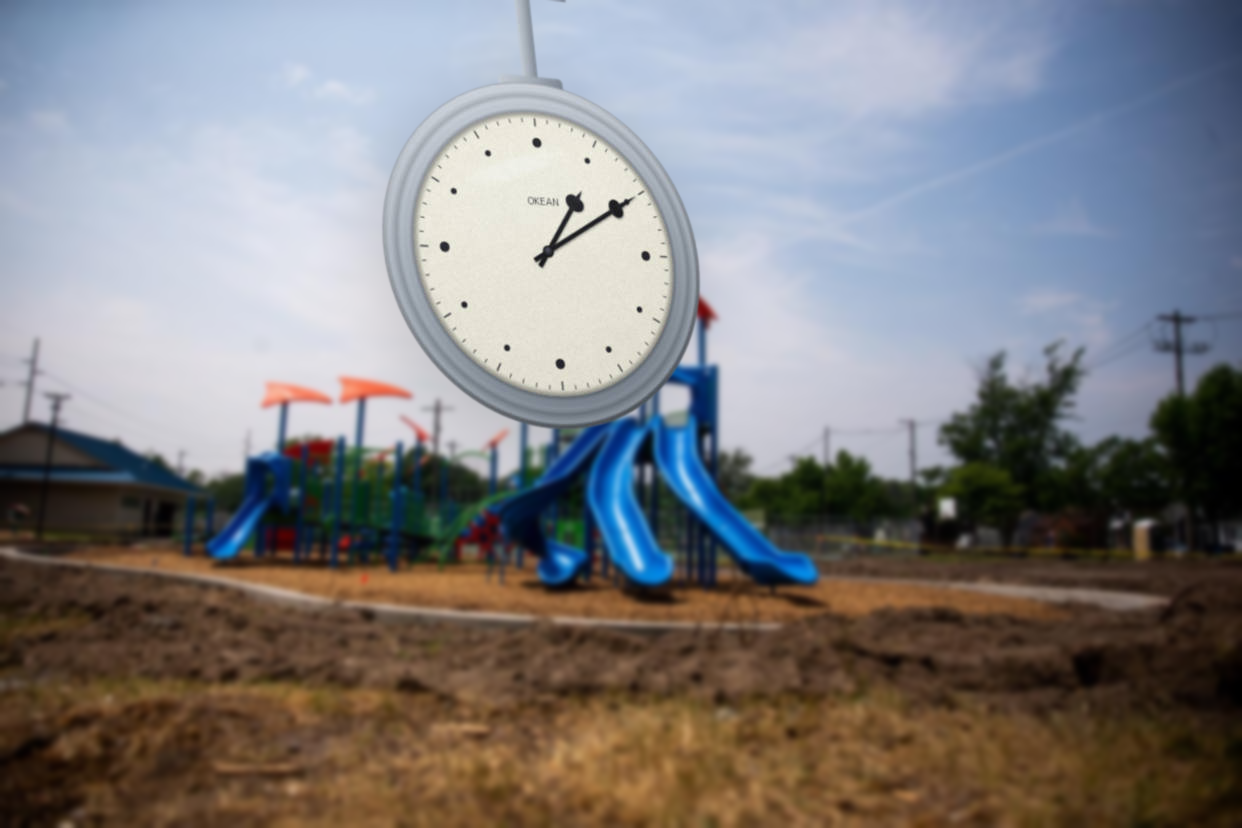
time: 1:10
